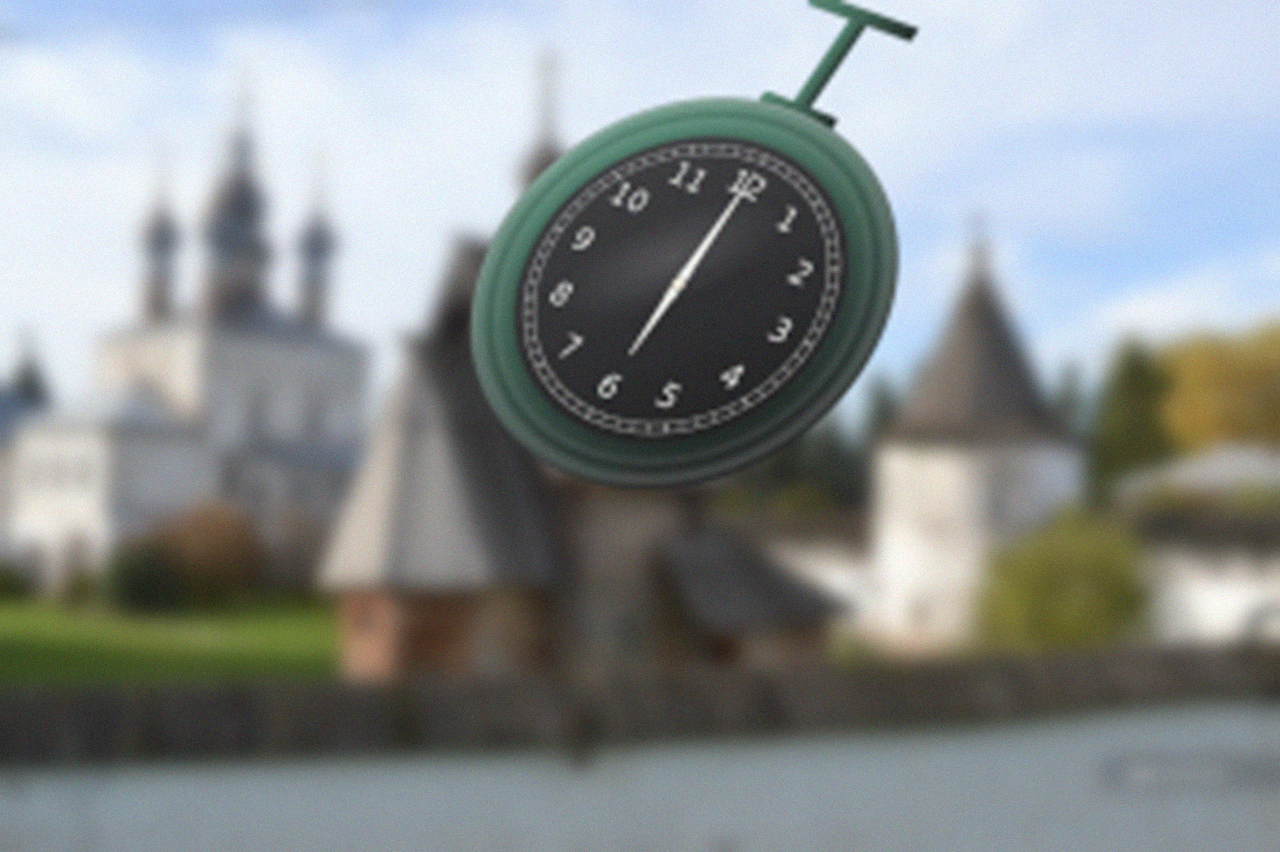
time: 6:00
